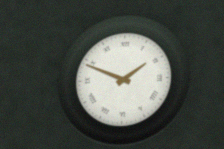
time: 1:49
